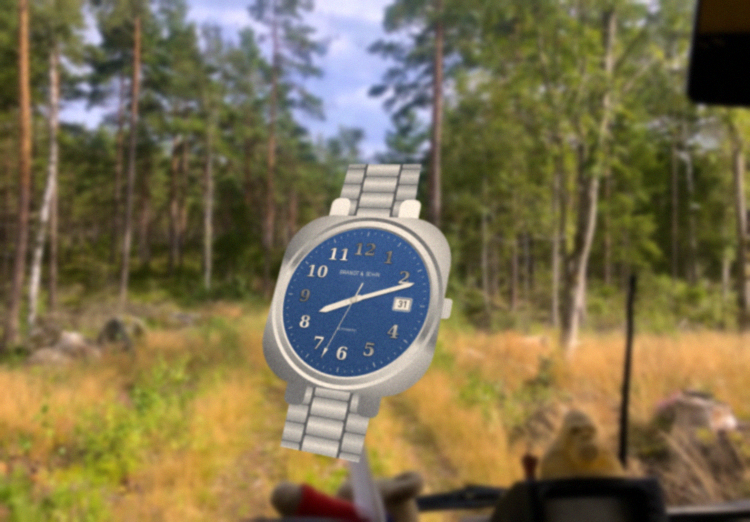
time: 8:11:33
